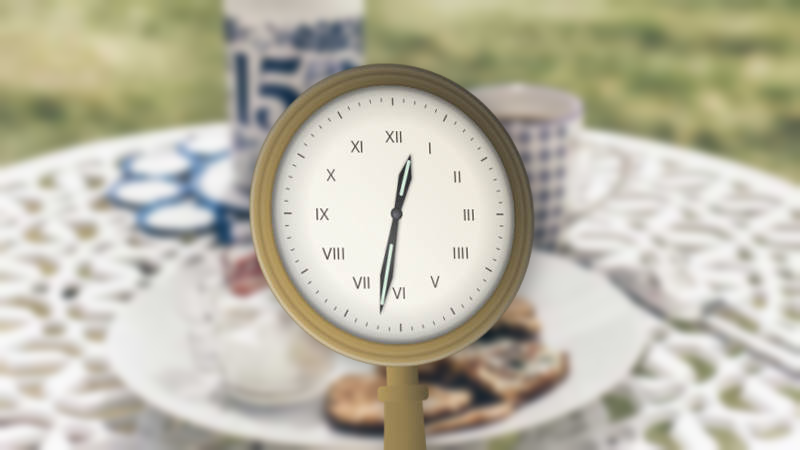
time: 12:32
